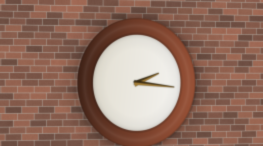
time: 2:16
